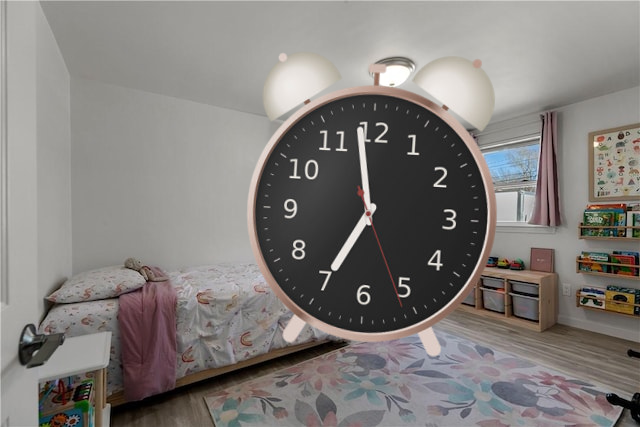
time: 6:58:26
